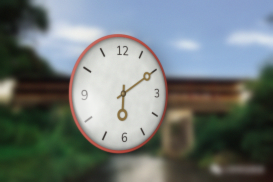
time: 6:10
